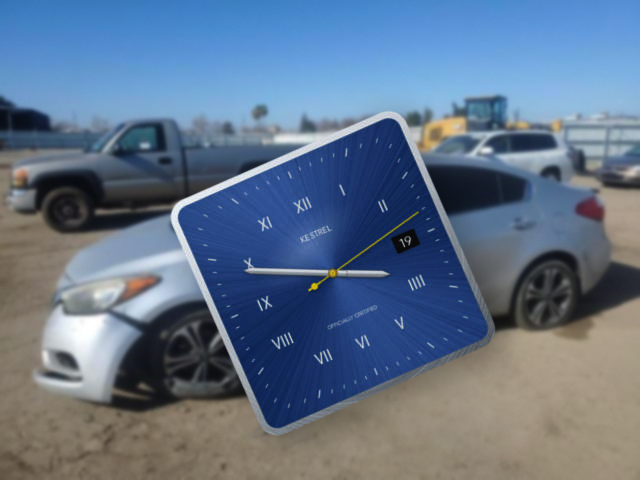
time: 3:49:13
